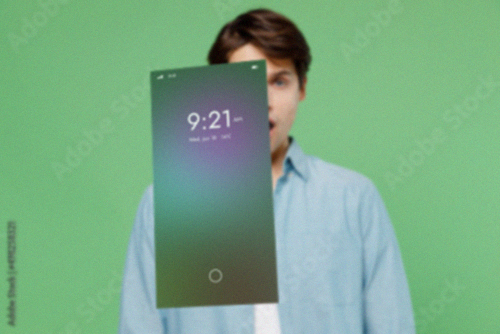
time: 9:21
